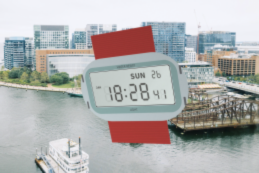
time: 18:28:41
